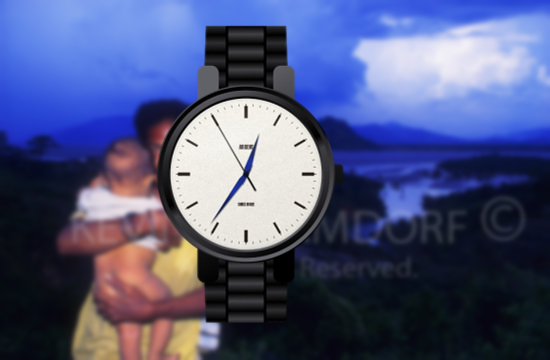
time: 12:35:55
